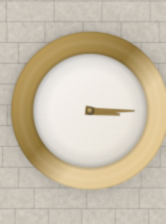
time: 3:15
